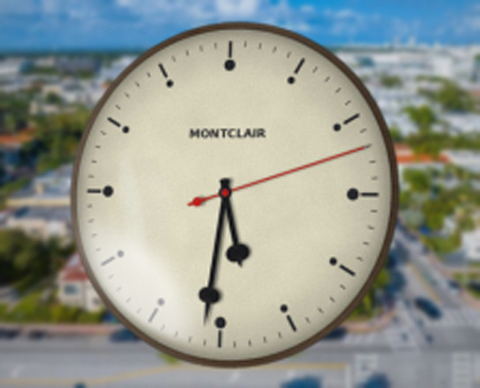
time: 5:31:12
